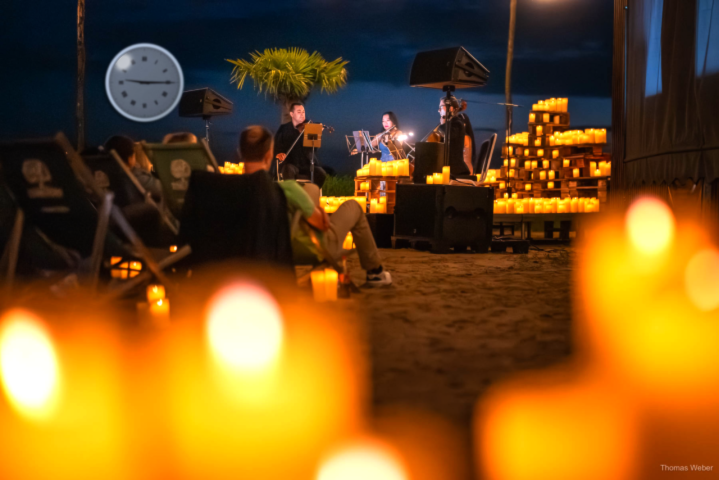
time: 9:15
